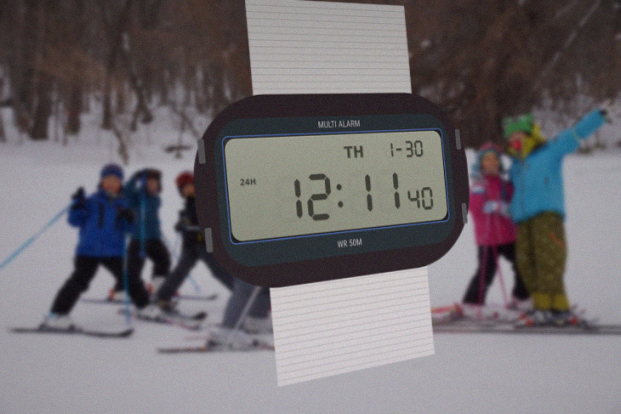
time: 12:11:40
